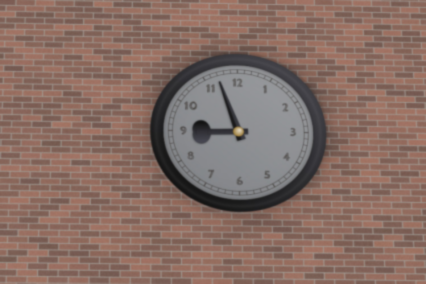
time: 8:57
